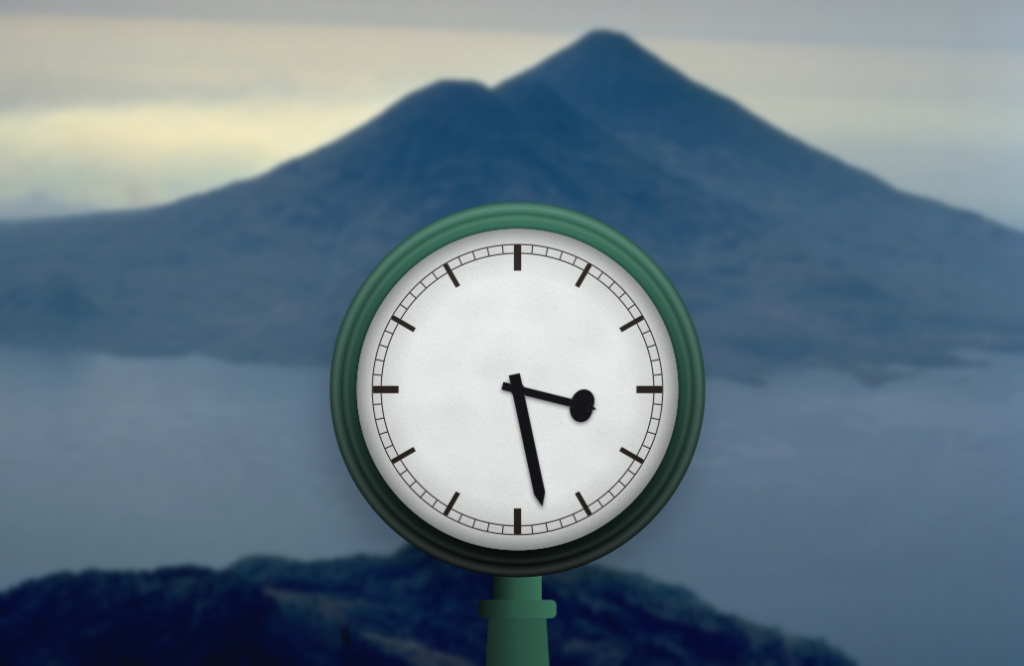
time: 3:28
